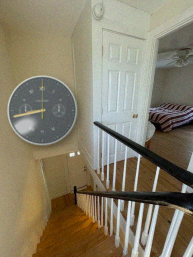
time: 8:43
